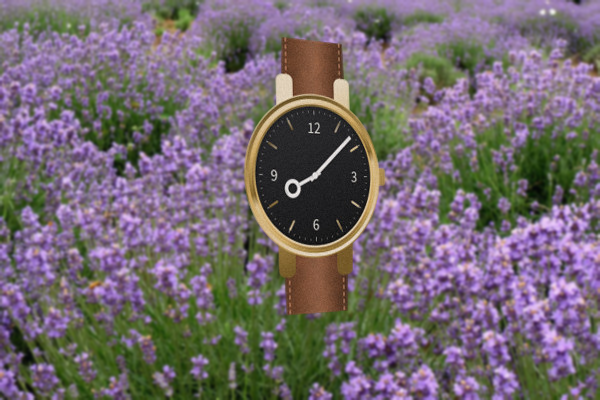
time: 8:08
